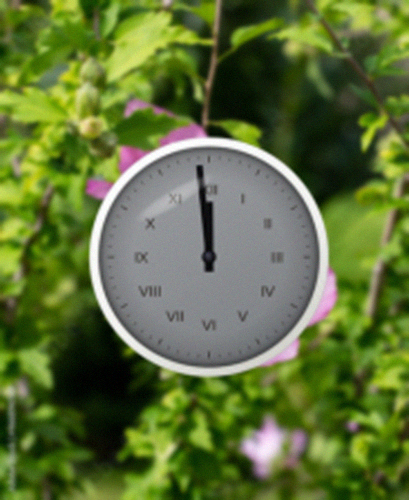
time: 11:59
